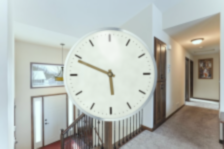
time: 5:49
